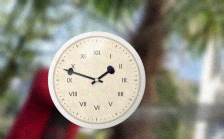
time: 1:48
